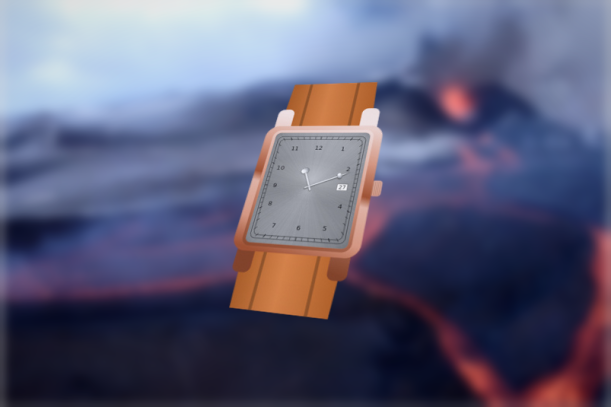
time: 11:11
